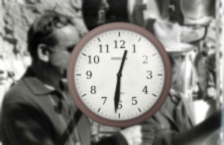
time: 12:31
